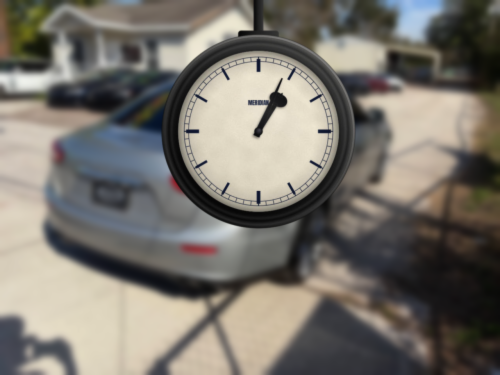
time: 1:04
